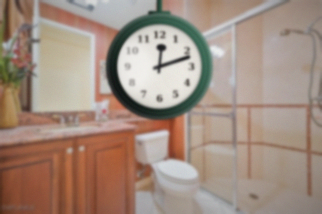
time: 12:12
